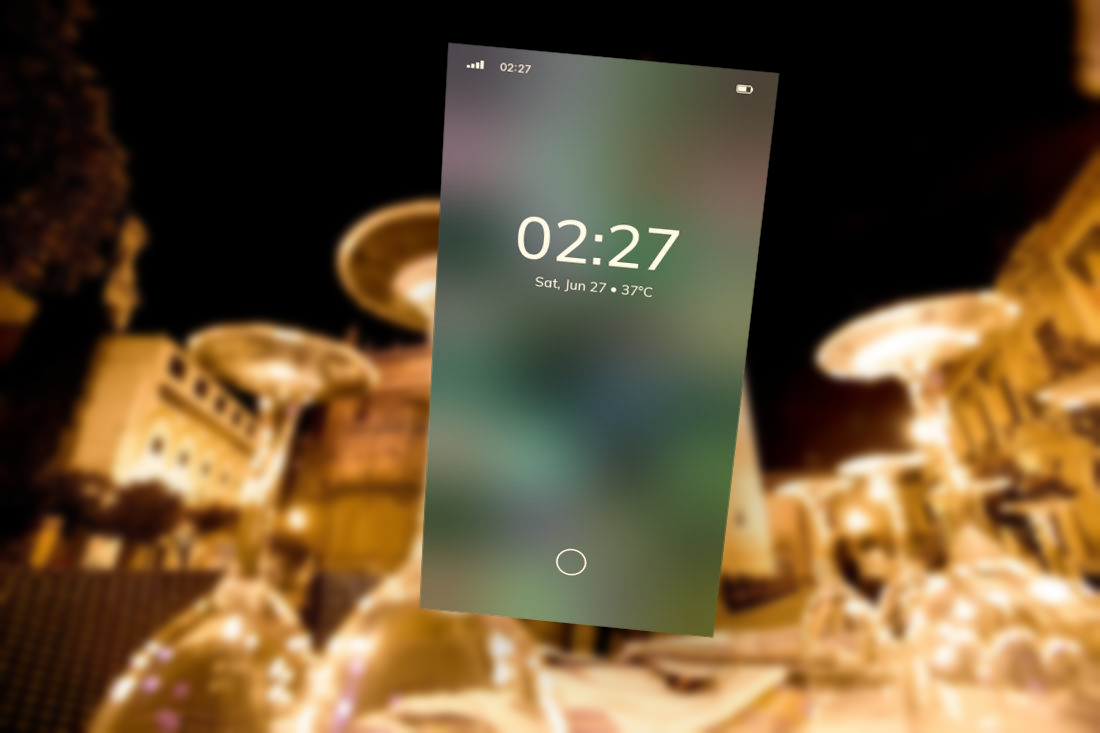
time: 2:27
